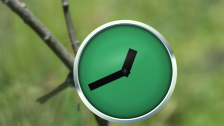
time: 12:41
